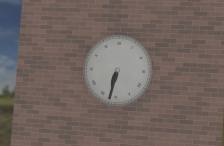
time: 6:32
